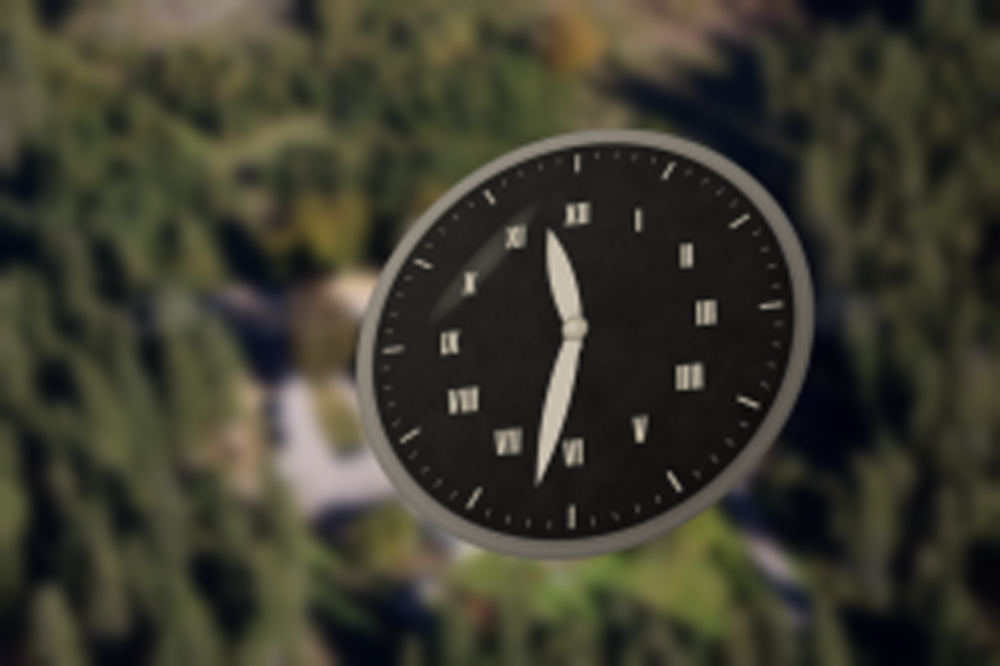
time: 11:32
